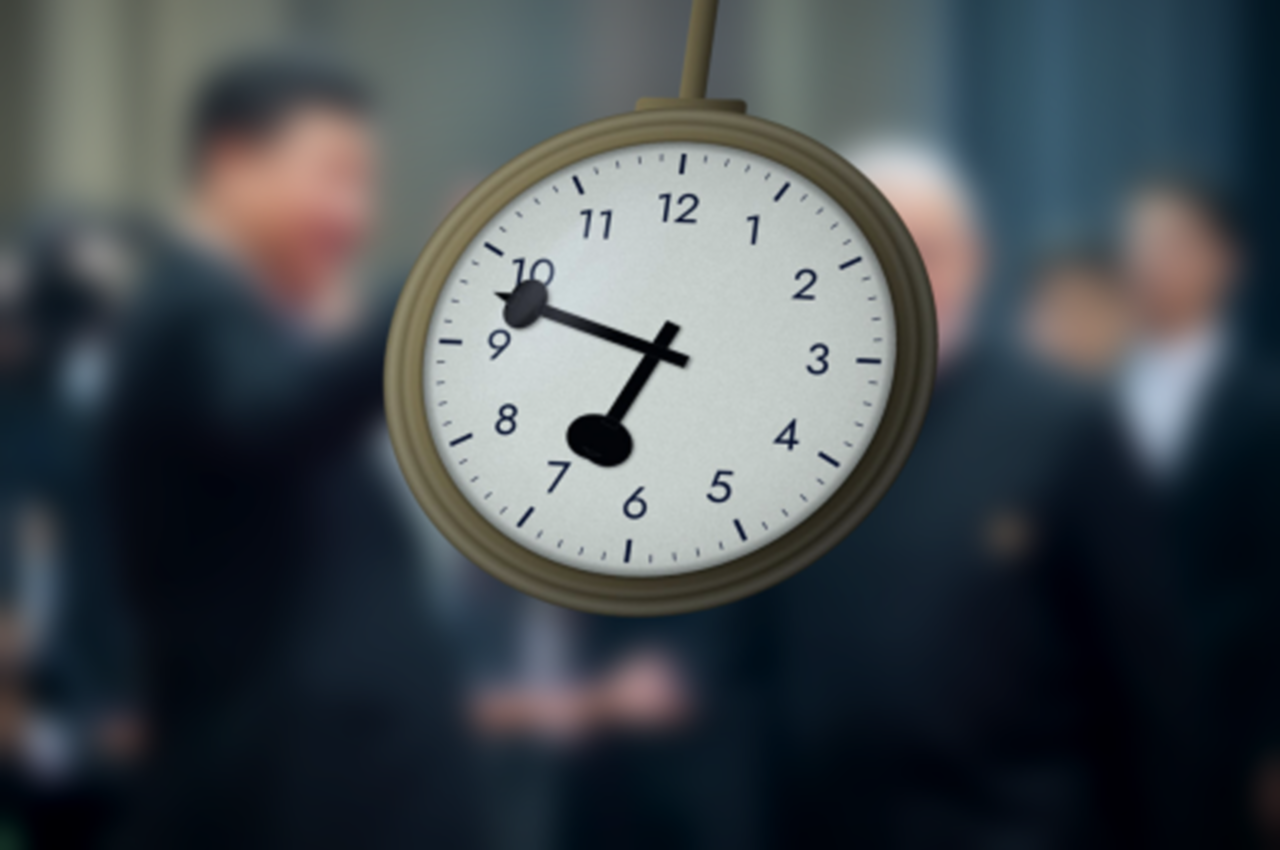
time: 6:48
